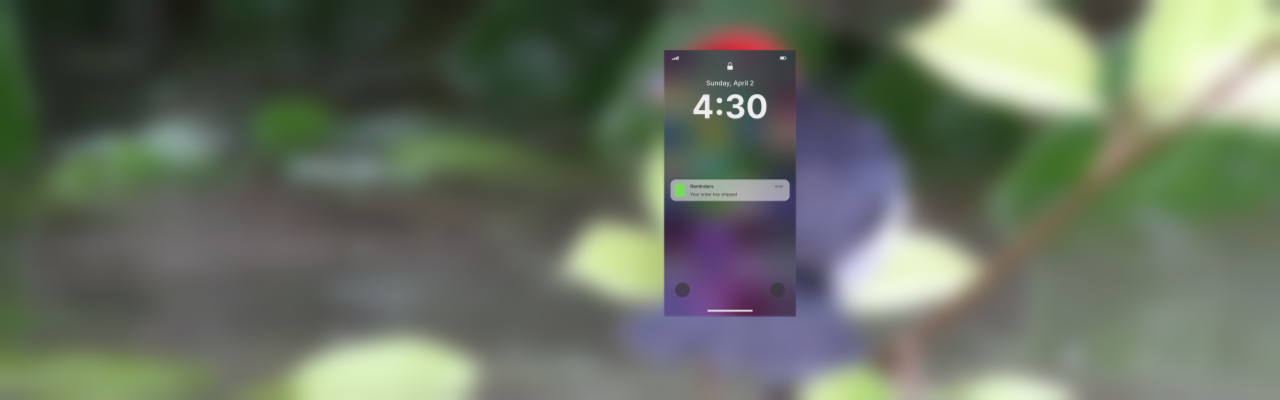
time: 4:30
